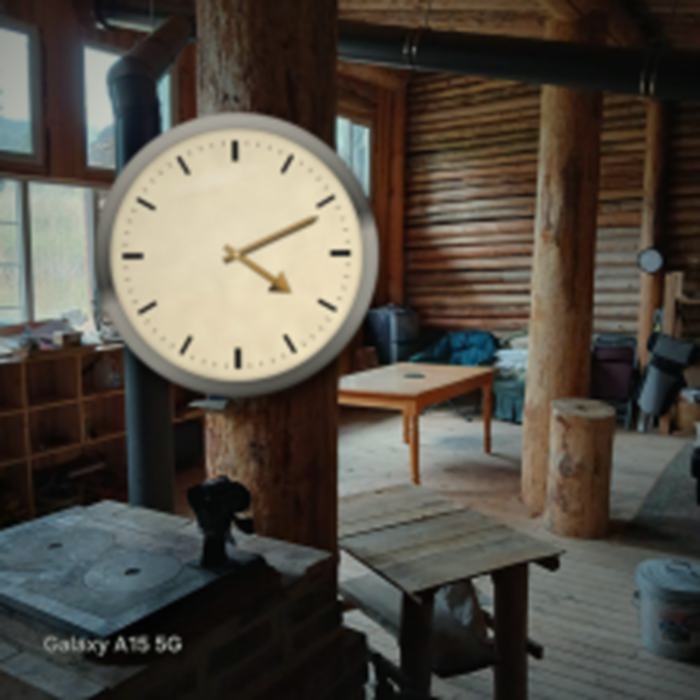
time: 4:11
